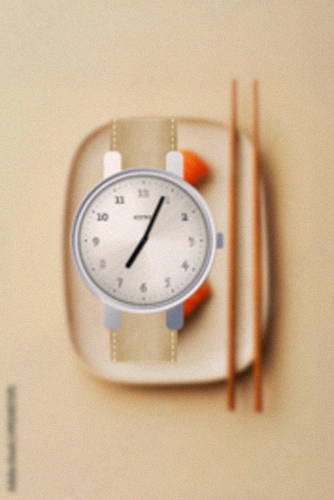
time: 7:04
